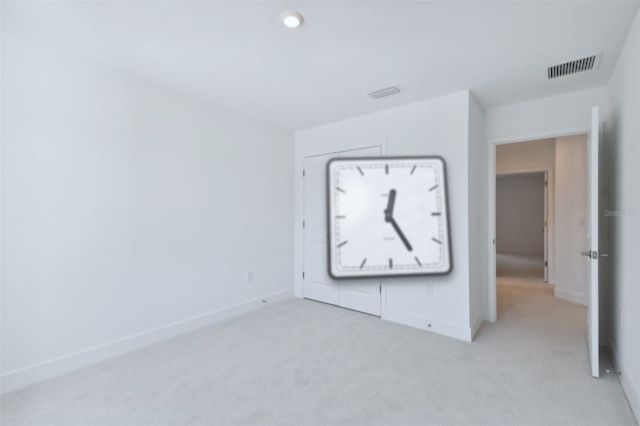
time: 12:25
